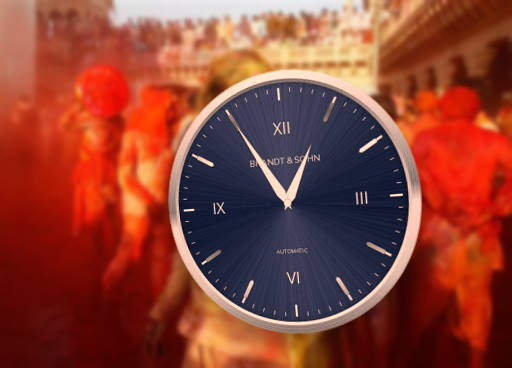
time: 12:55
